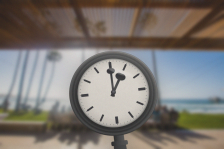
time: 1:00
